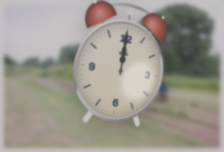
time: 12:00
